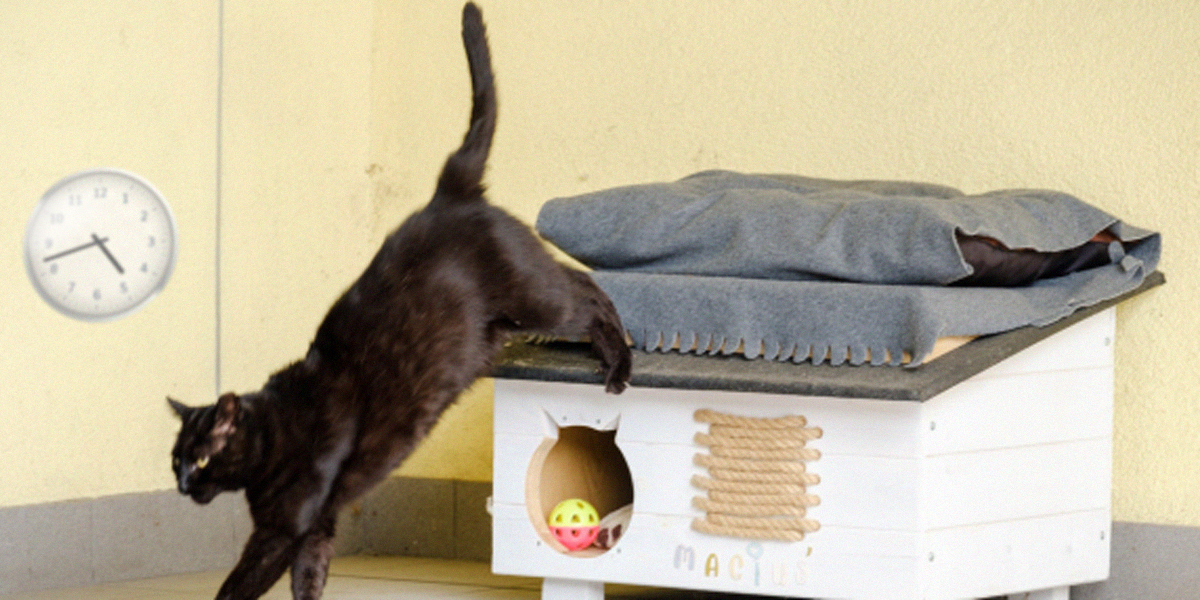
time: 4:42
